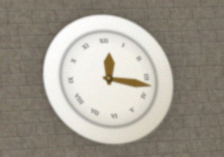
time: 12:17
